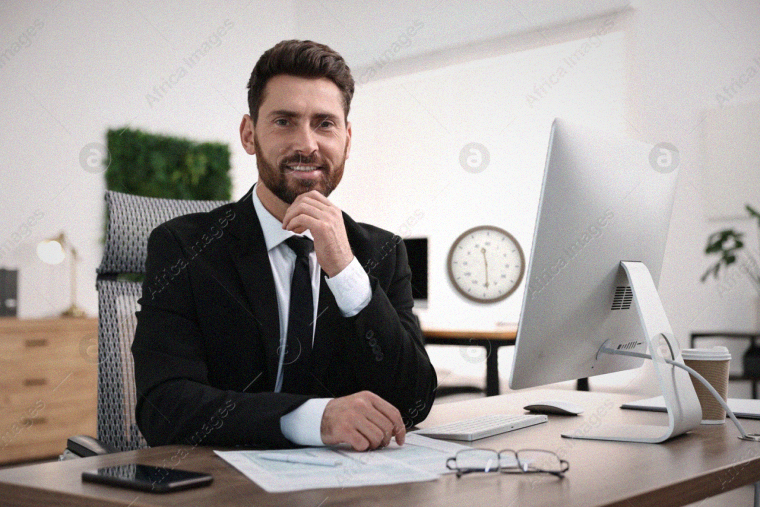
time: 11:29
